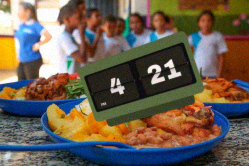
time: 4:21
